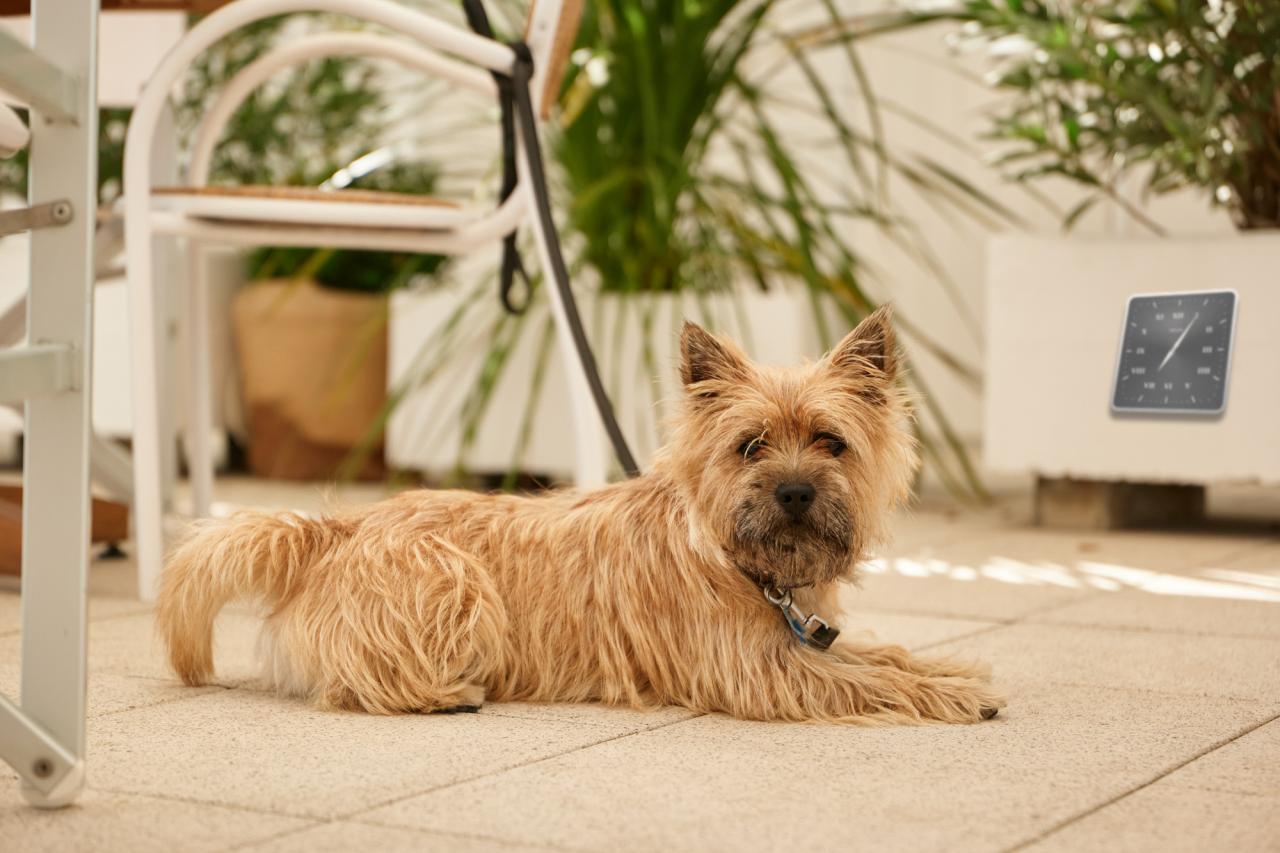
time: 7:05
